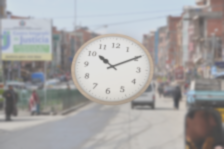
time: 10:10
